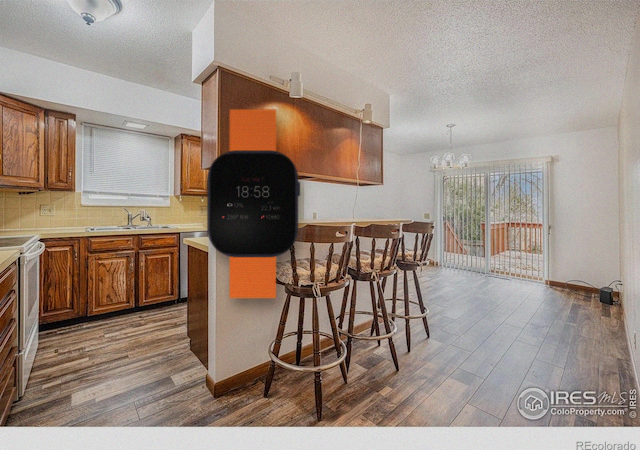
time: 18:58
